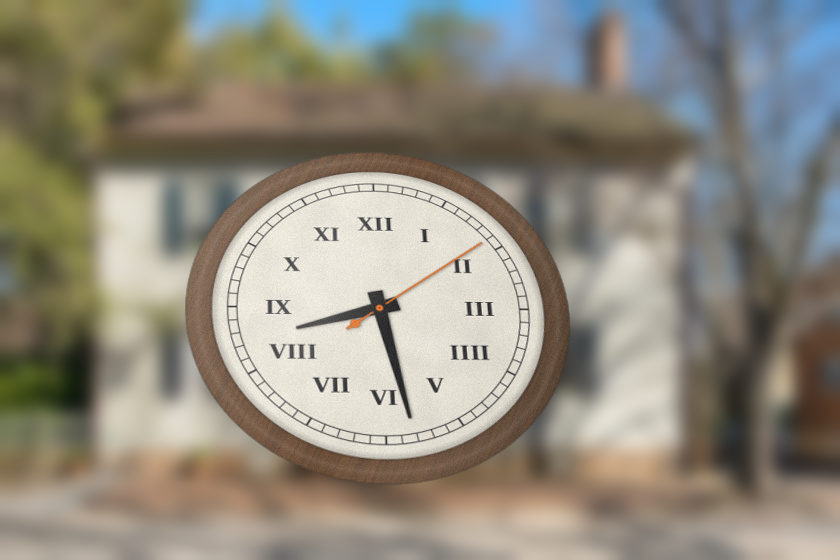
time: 8:28:09
